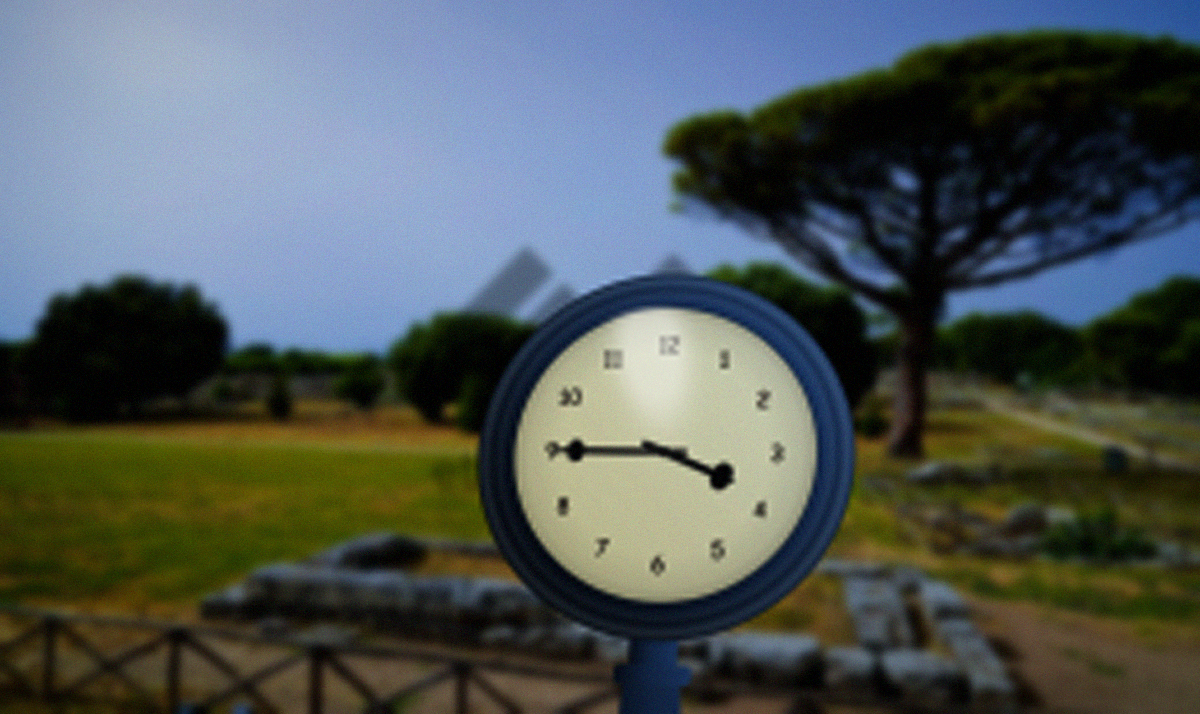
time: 3:45
